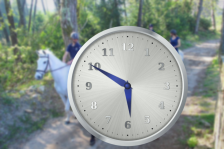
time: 5:50
